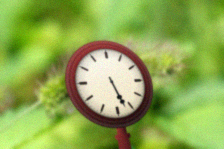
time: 5:27
